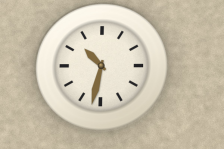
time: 10:32
